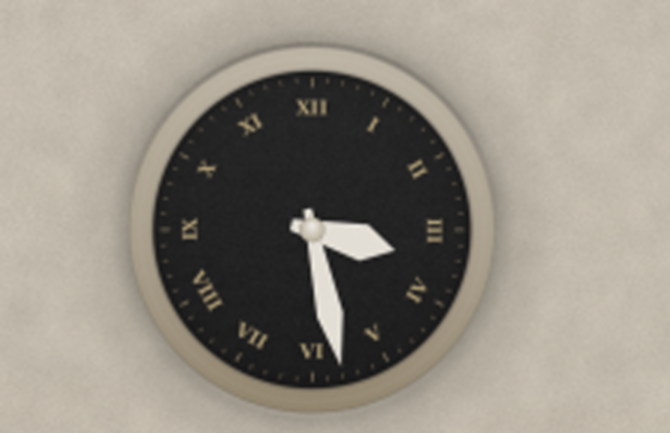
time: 3:28
